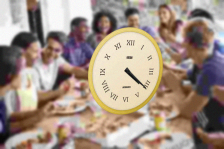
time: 4:21
